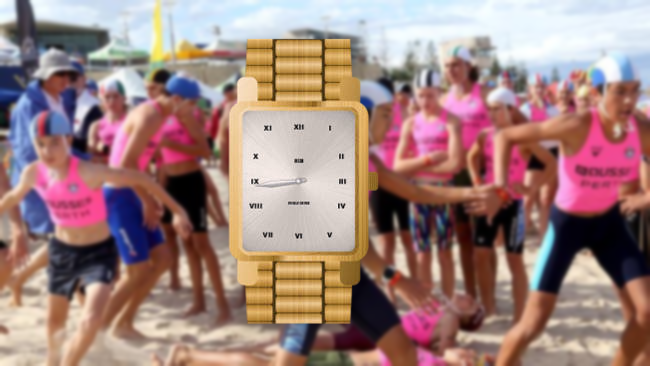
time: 8:44
